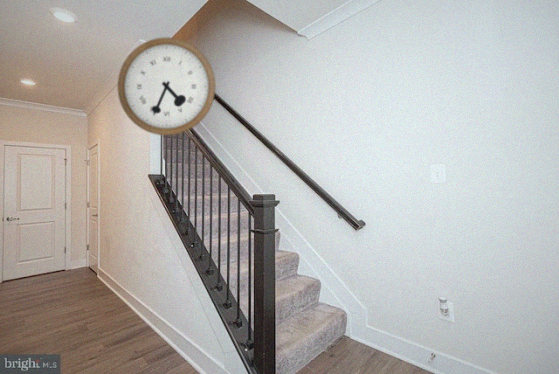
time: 4:34
